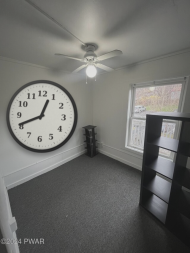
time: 12:41
